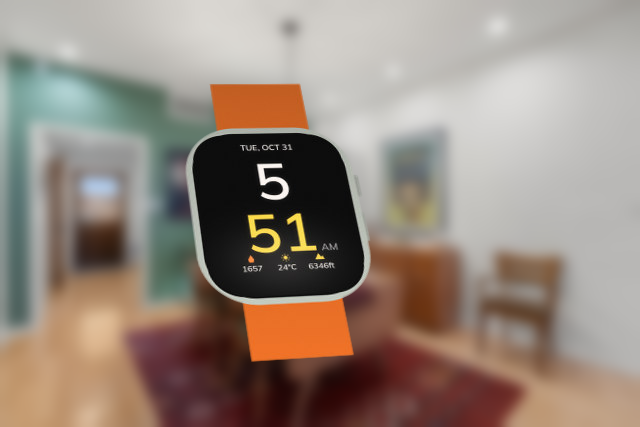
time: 5:51
